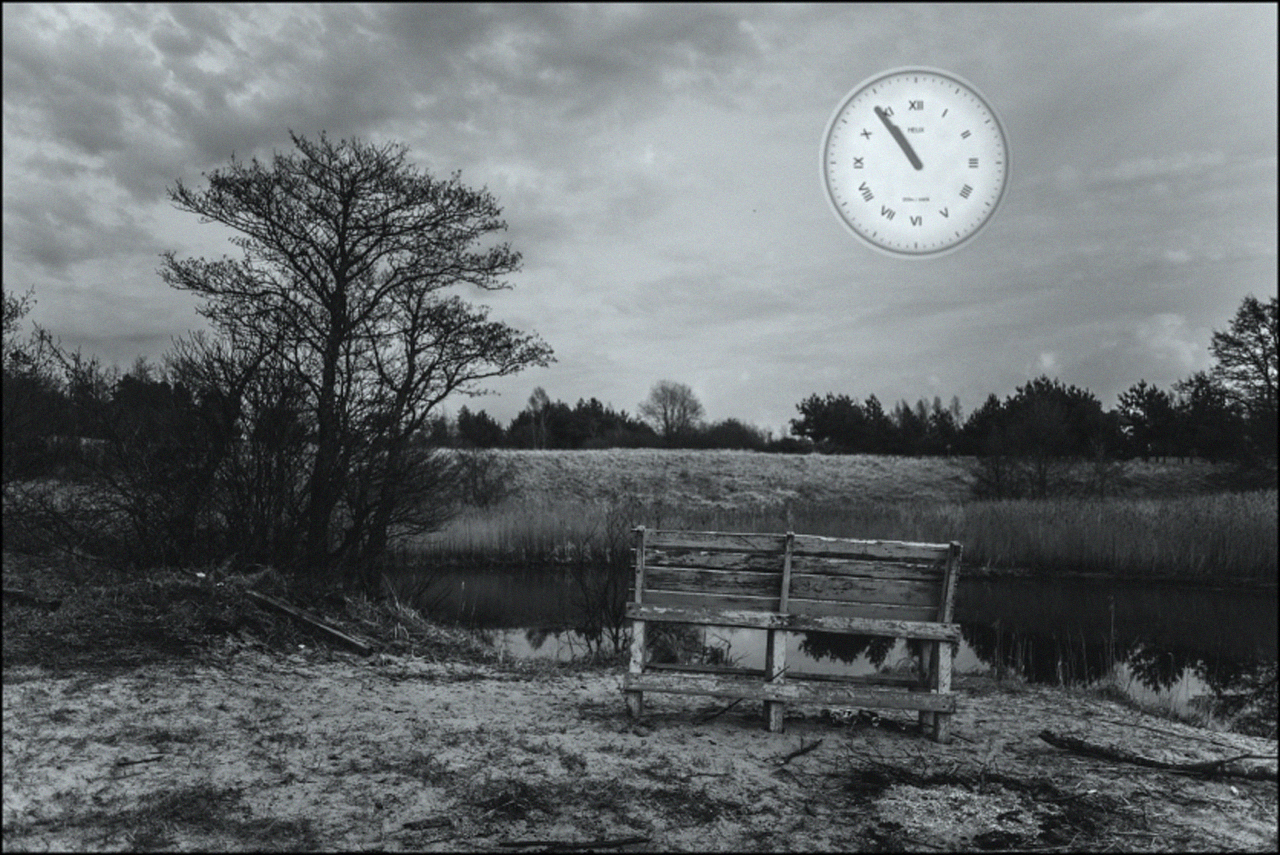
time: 10:54
